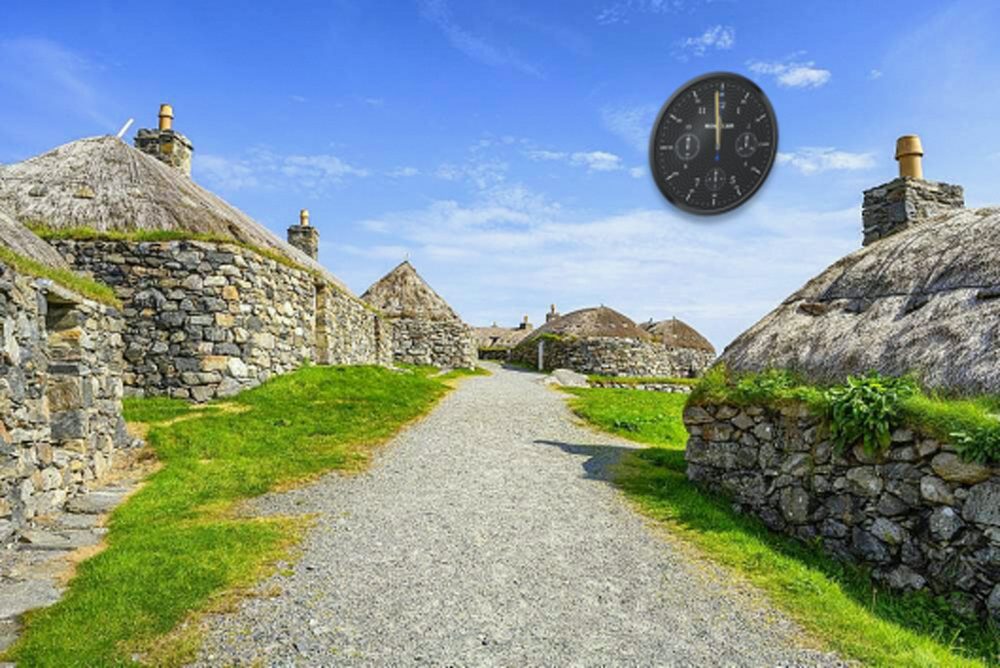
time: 11:59
